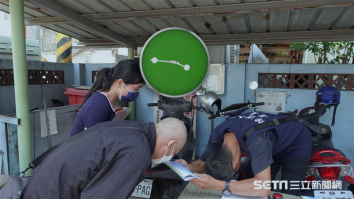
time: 3:46
